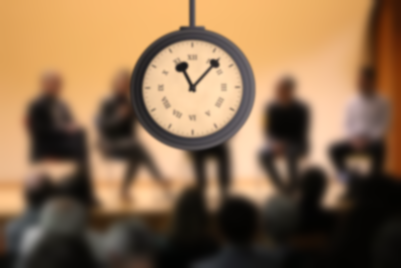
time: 11:07
